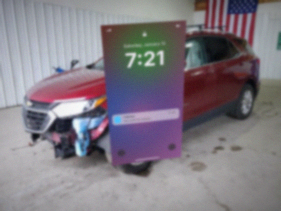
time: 7:21
